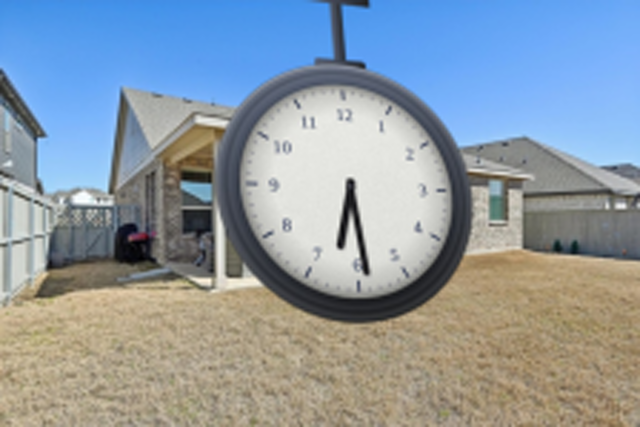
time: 6:29
